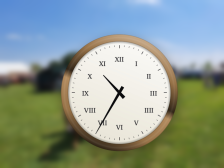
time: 10:35
